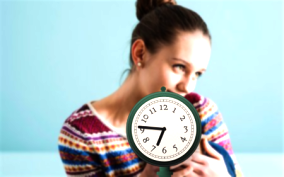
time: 6:46
